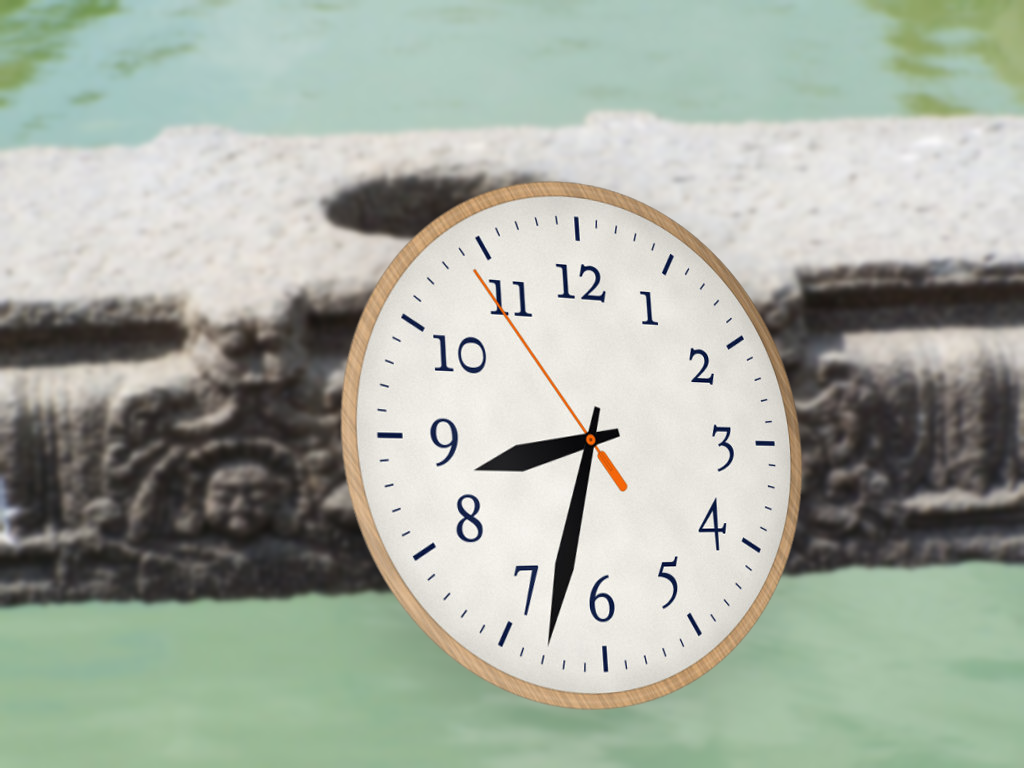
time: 8:32:54
